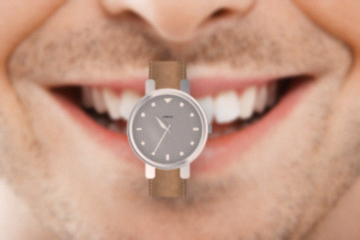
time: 10:35
